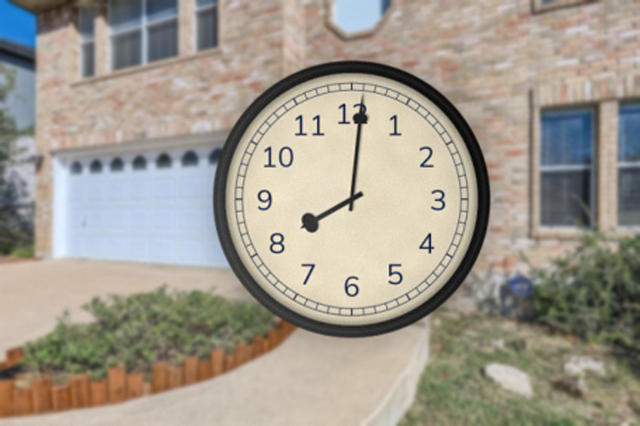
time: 8:01
